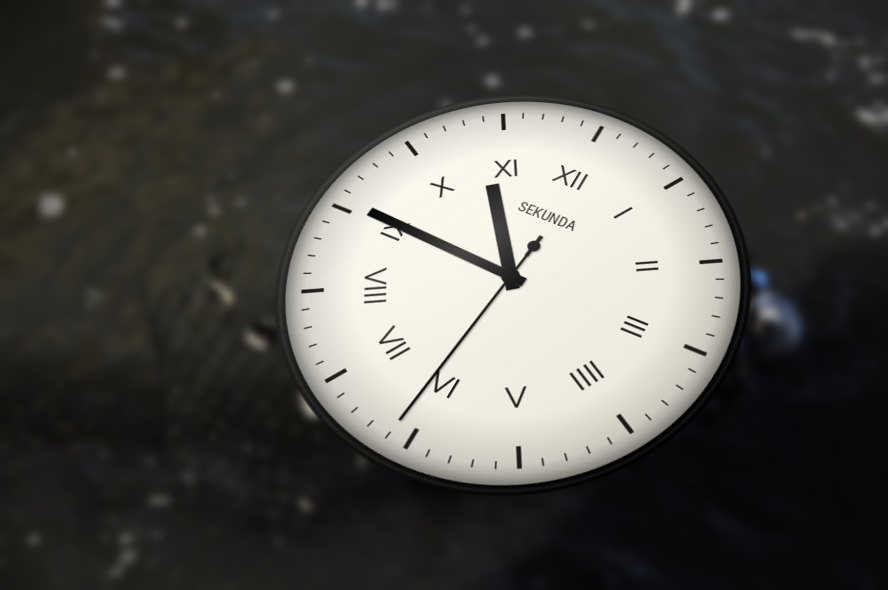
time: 10:45:31
